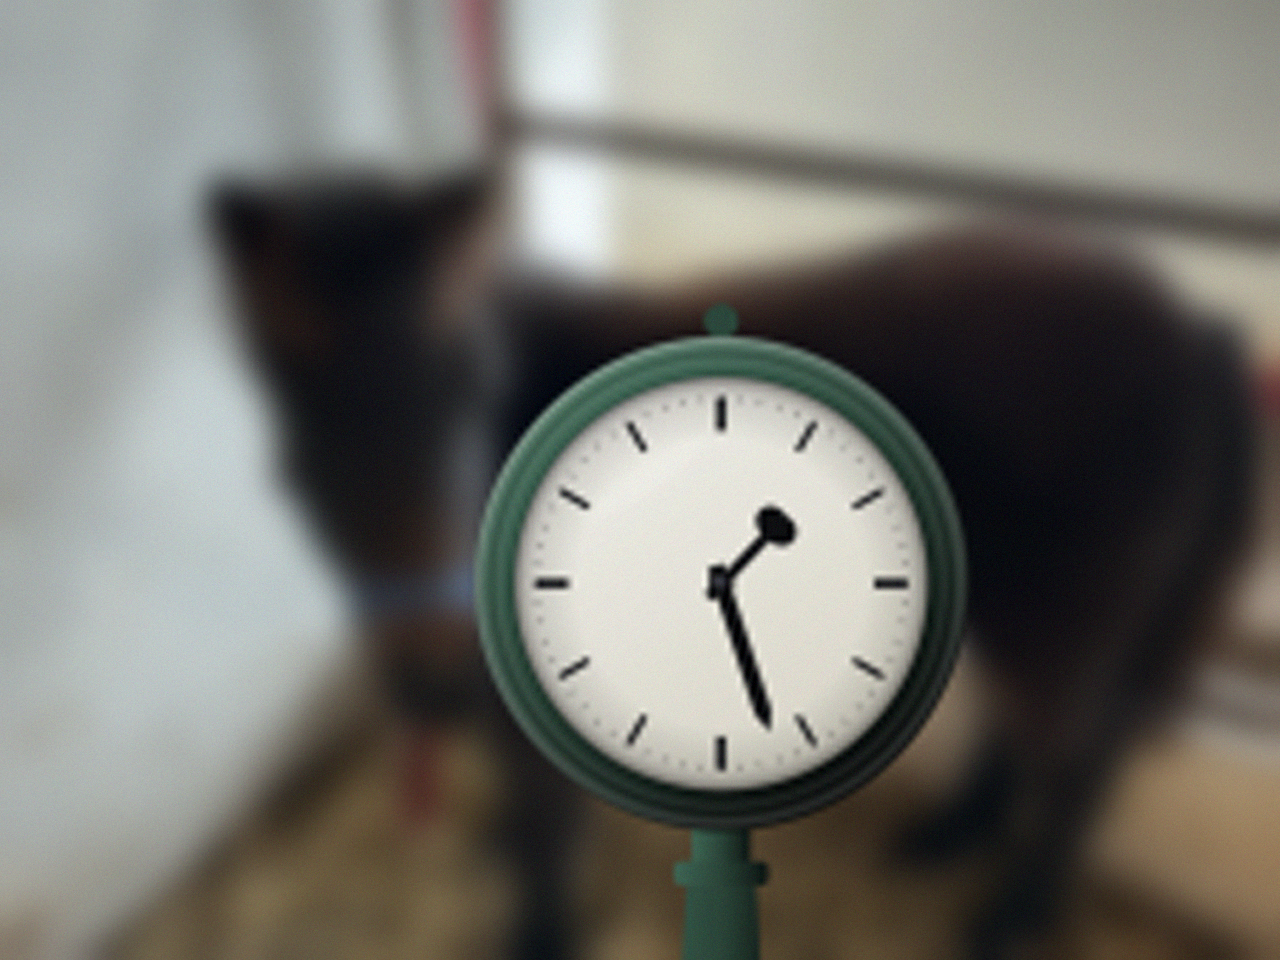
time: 1:27
